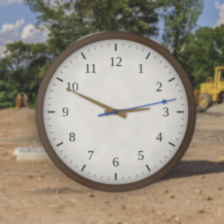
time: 2:49:13
